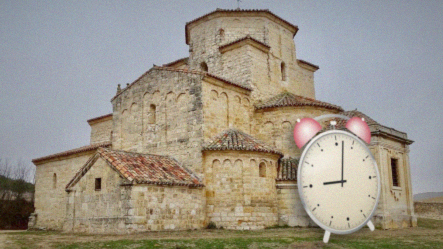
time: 9:02
